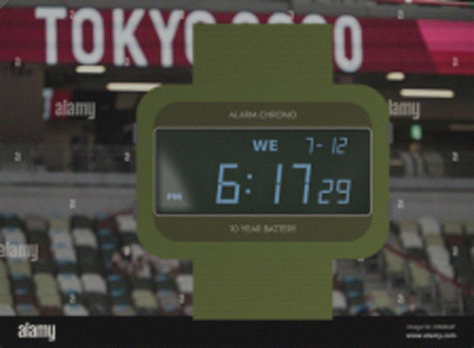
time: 6:17:29
